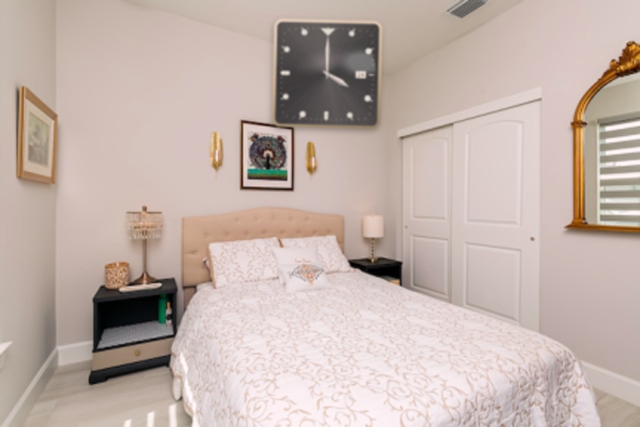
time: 4:00
